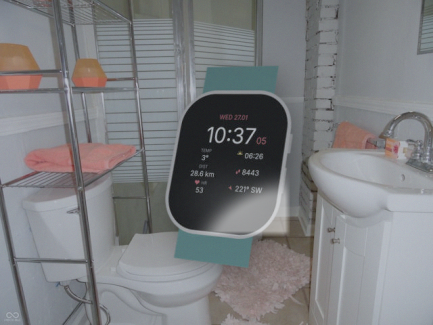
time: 10:37:05
